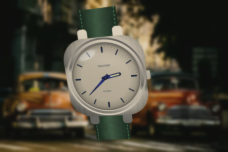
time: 2:38
